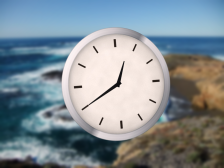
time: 12:40
